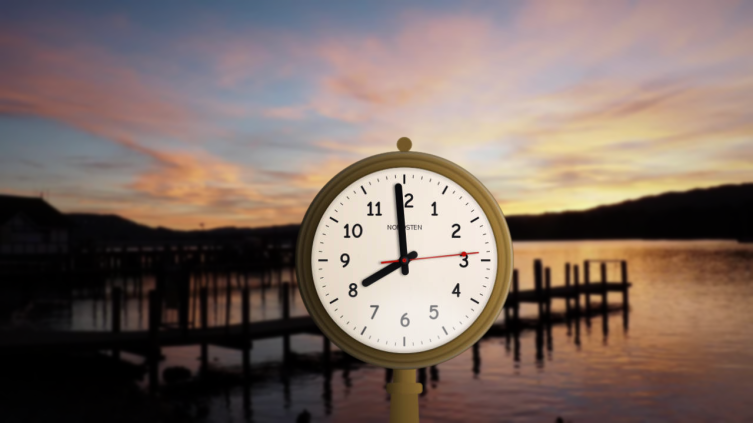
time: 7:59:14
